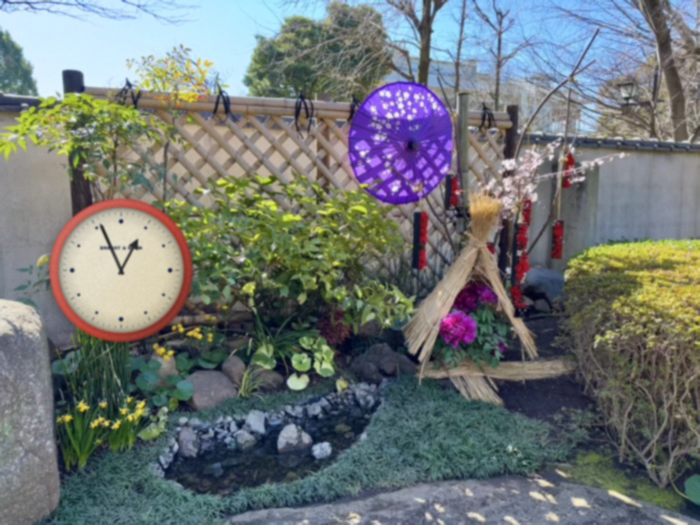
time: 12:56
